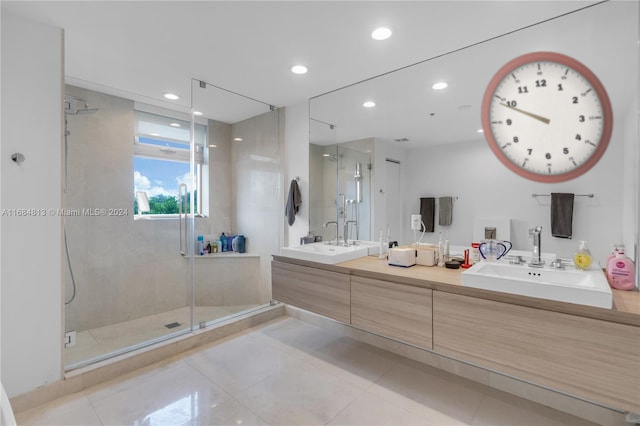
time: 9:49
